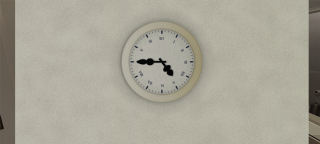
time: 4:45
